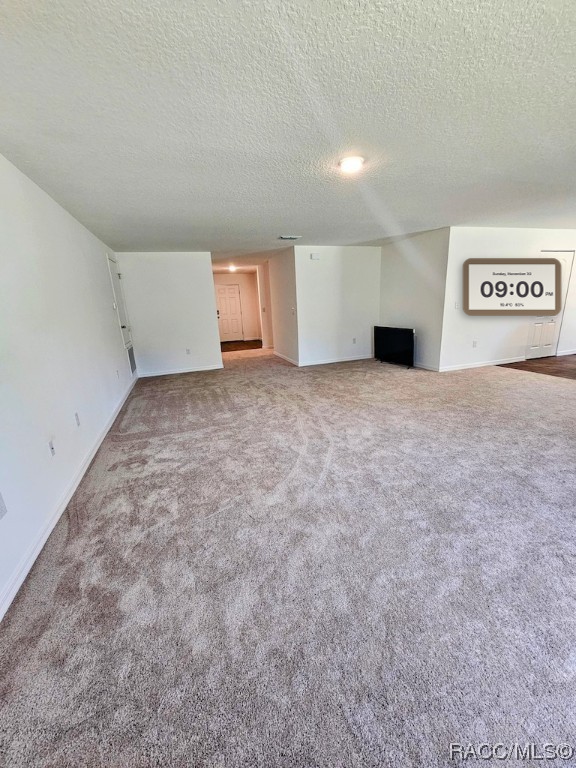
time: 9:00
